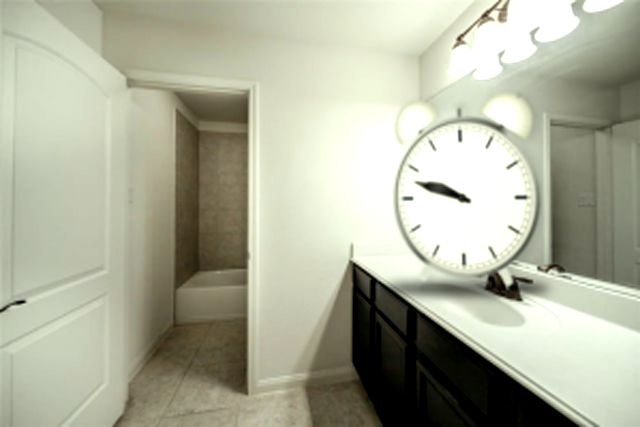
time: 9:48
